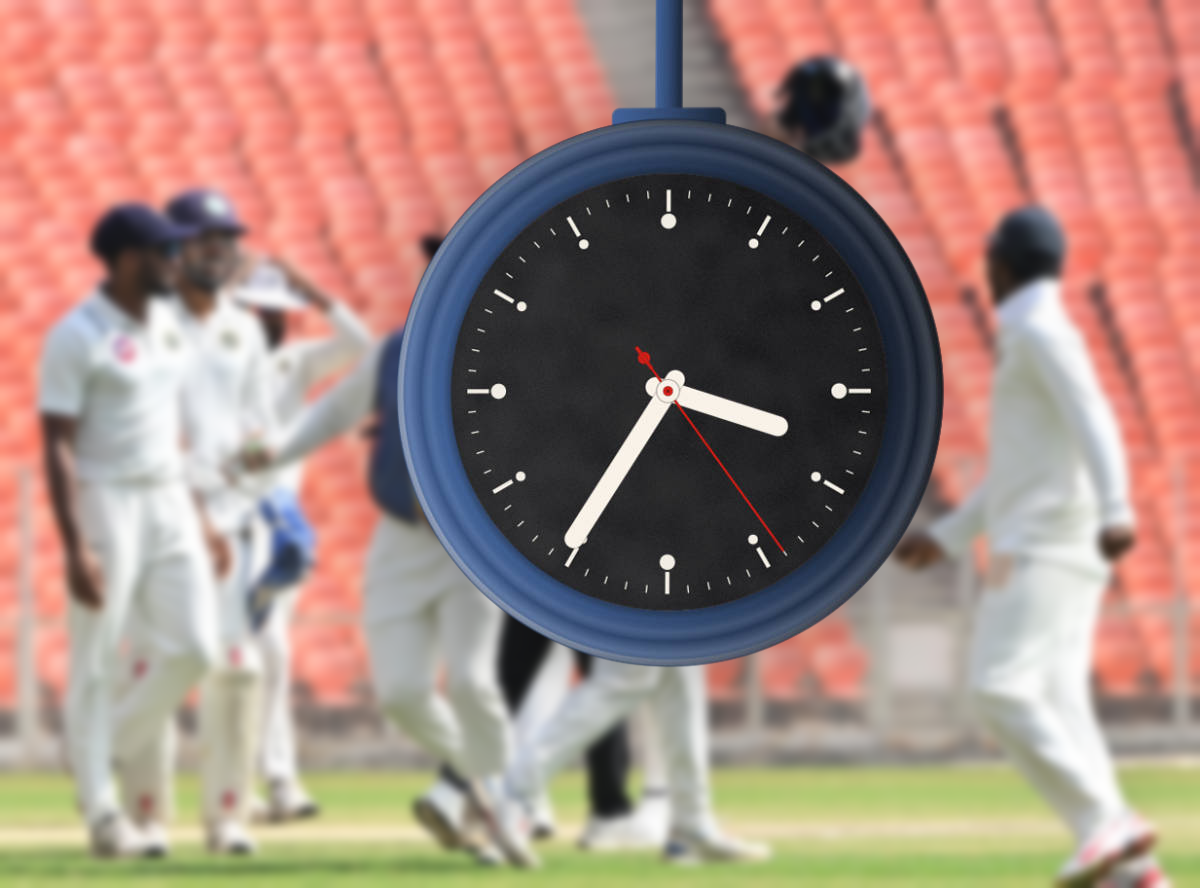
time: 3:35:24
